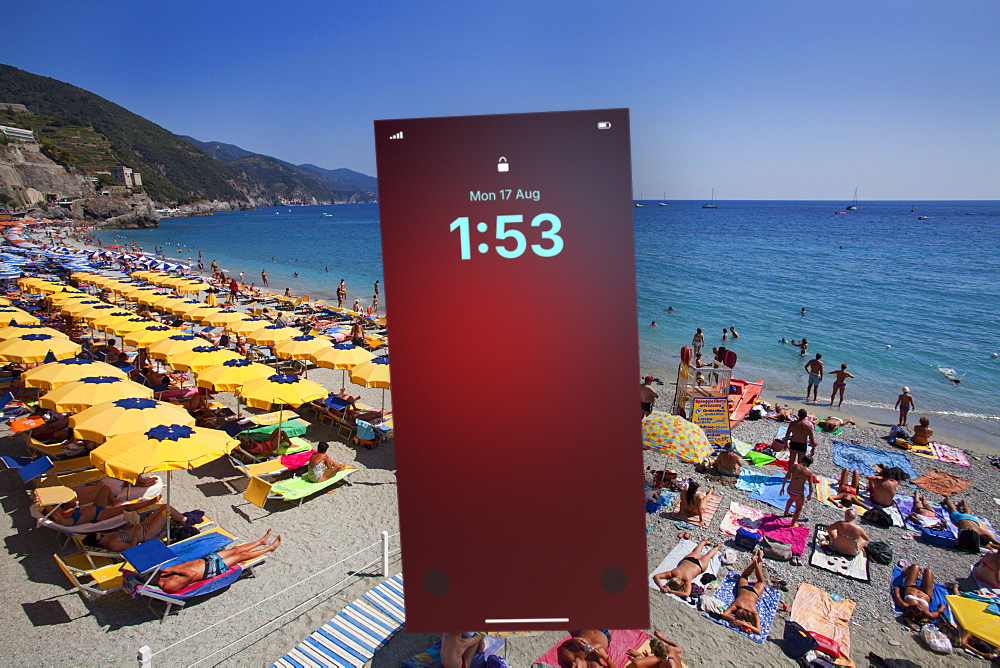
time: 1:53
